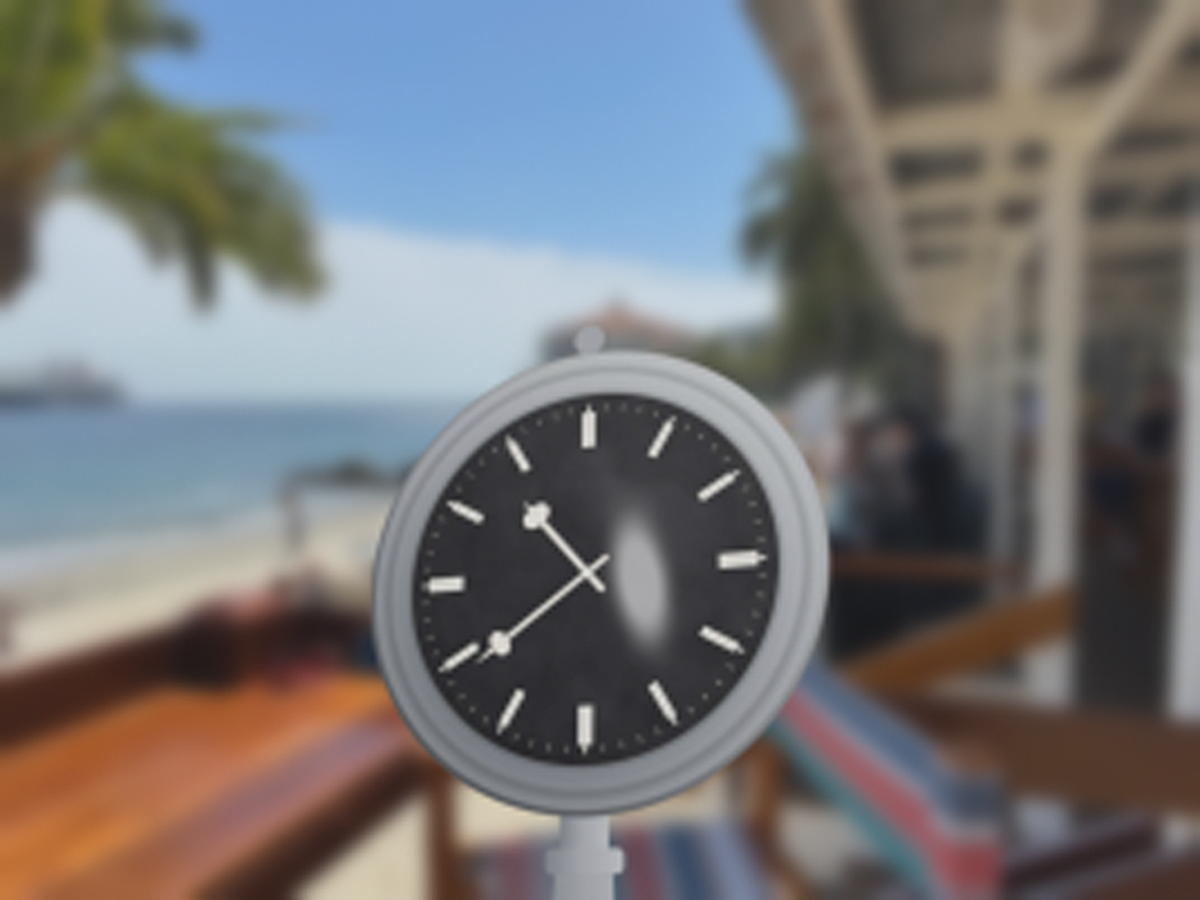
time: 10:39
